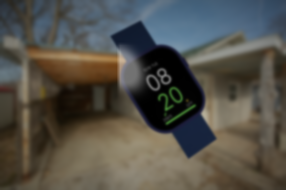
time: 8:20
